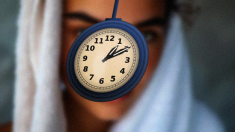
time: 1:10
